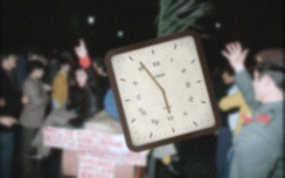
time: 5:56
